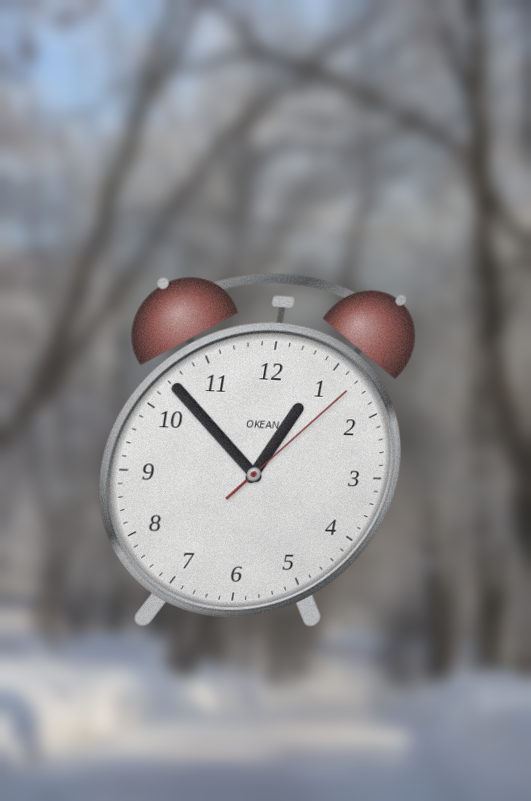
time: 12:52:07
